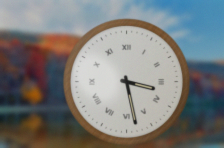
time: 3:28
